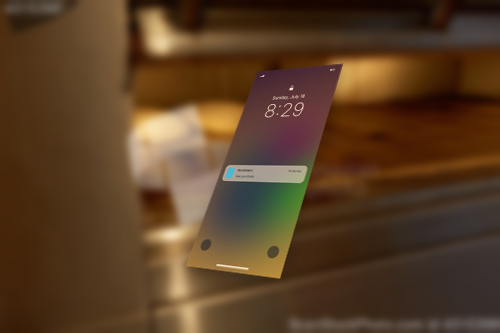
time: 8:29
